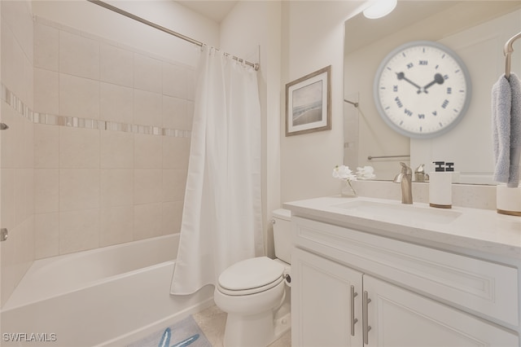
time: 1:50
